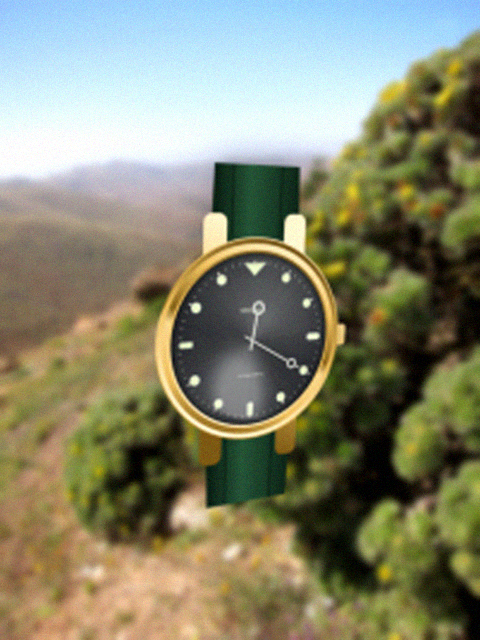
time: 12:20
